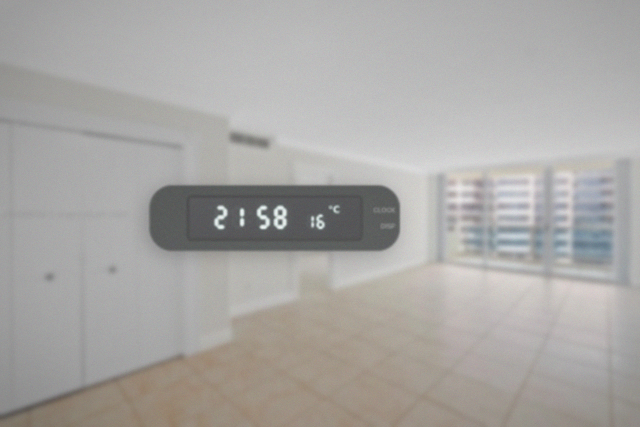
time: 21:58
